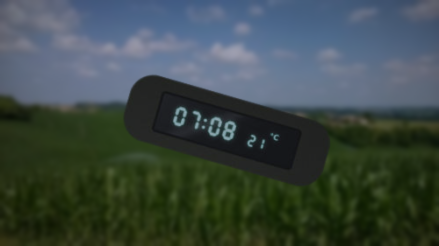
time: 7:08
